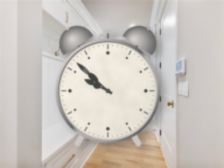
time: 9:52
